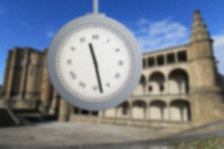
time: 11:28
